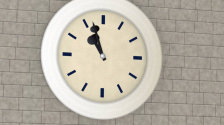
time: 10:57
